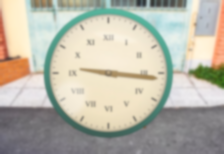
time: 9:16
